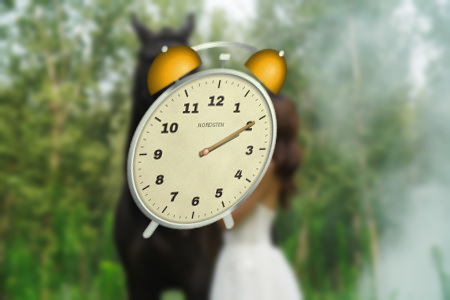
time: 2:10
